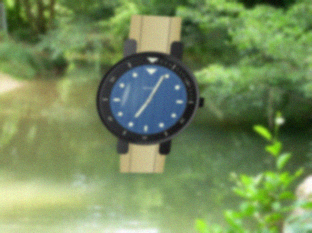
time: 7:04
